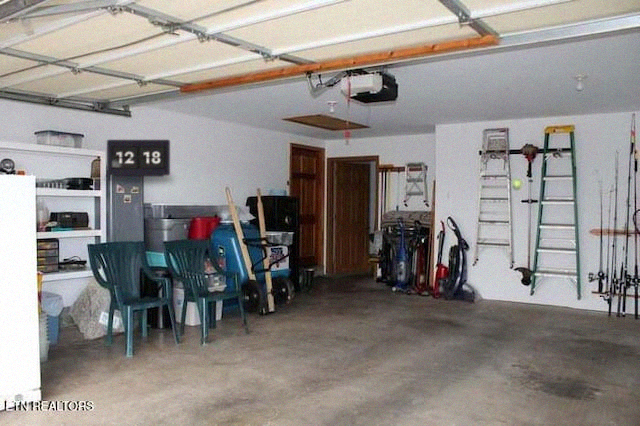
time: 12:18
